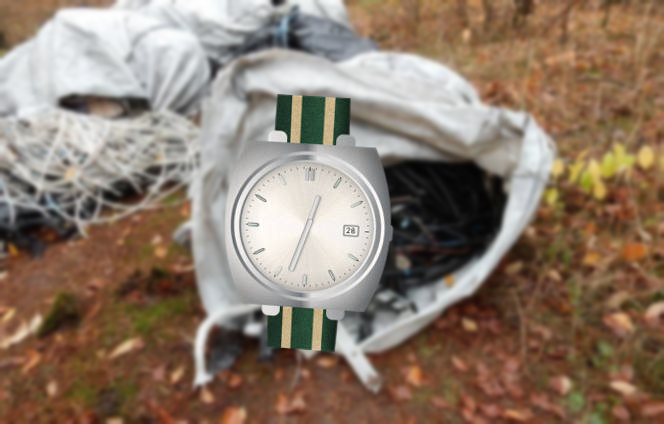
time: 12:33
